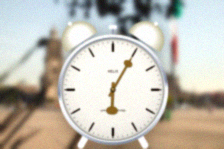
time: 6:05
